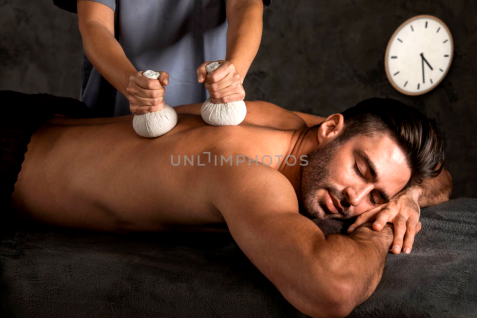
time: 4:28
